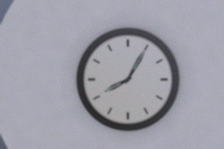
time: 8:05
